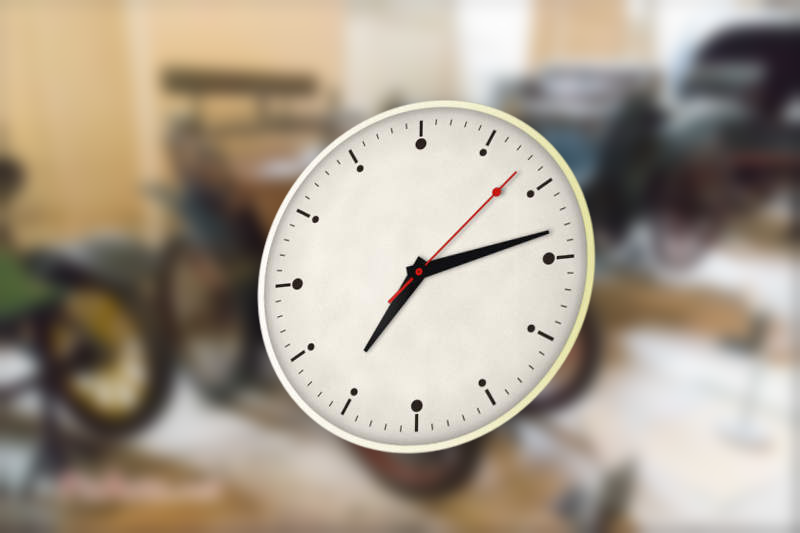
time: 7:13:08
